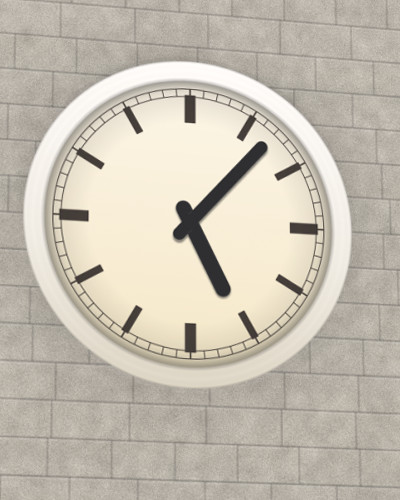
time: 5:07
